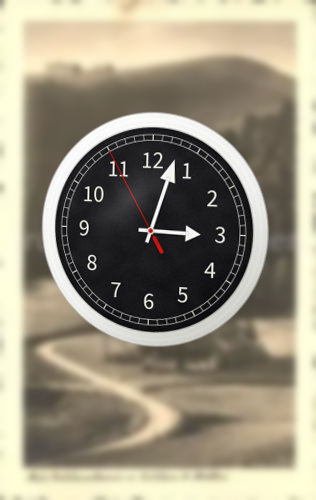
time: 3:02:55
